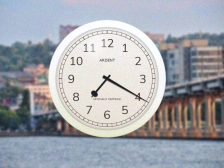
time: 7:20
